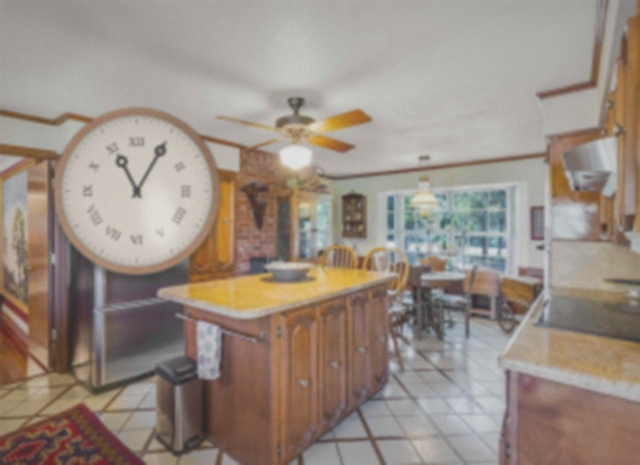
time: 11:05
